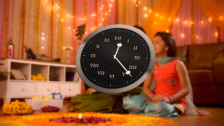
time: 12:23
